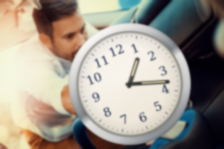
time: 1:18
